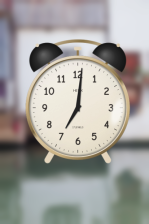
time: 7:01
